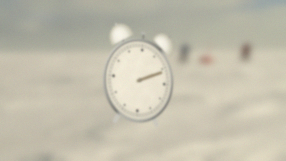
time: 2:11
